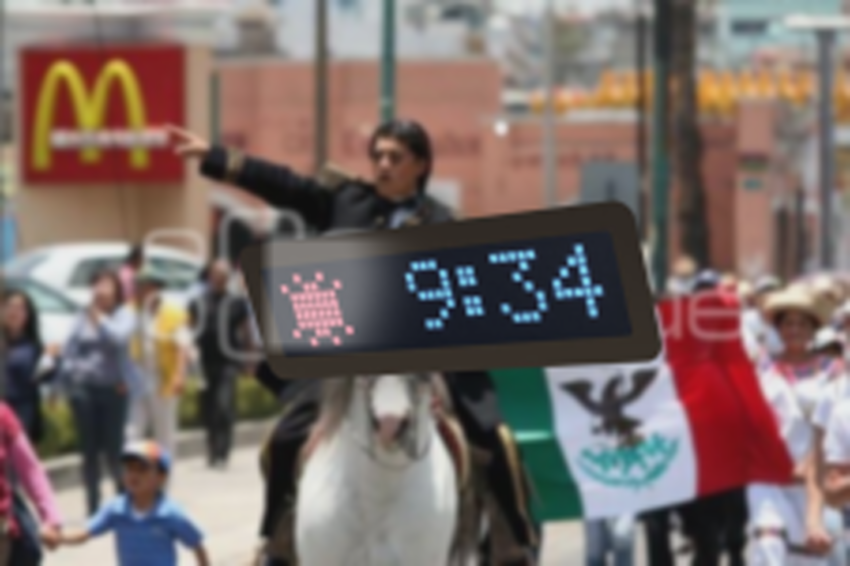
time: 9:34
